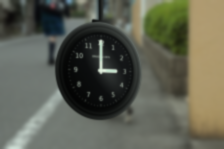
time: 3:00
